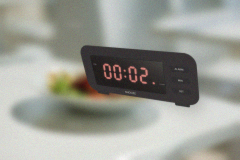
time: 0:02
